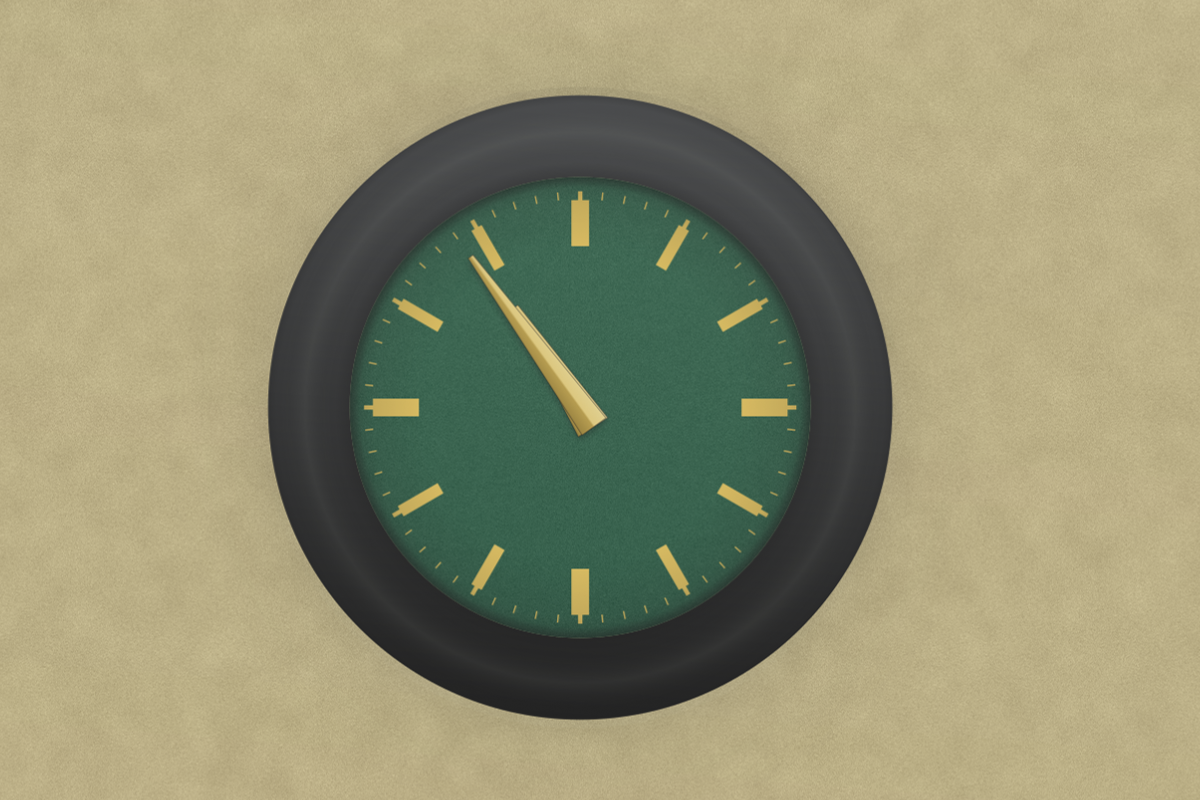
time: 10:54
